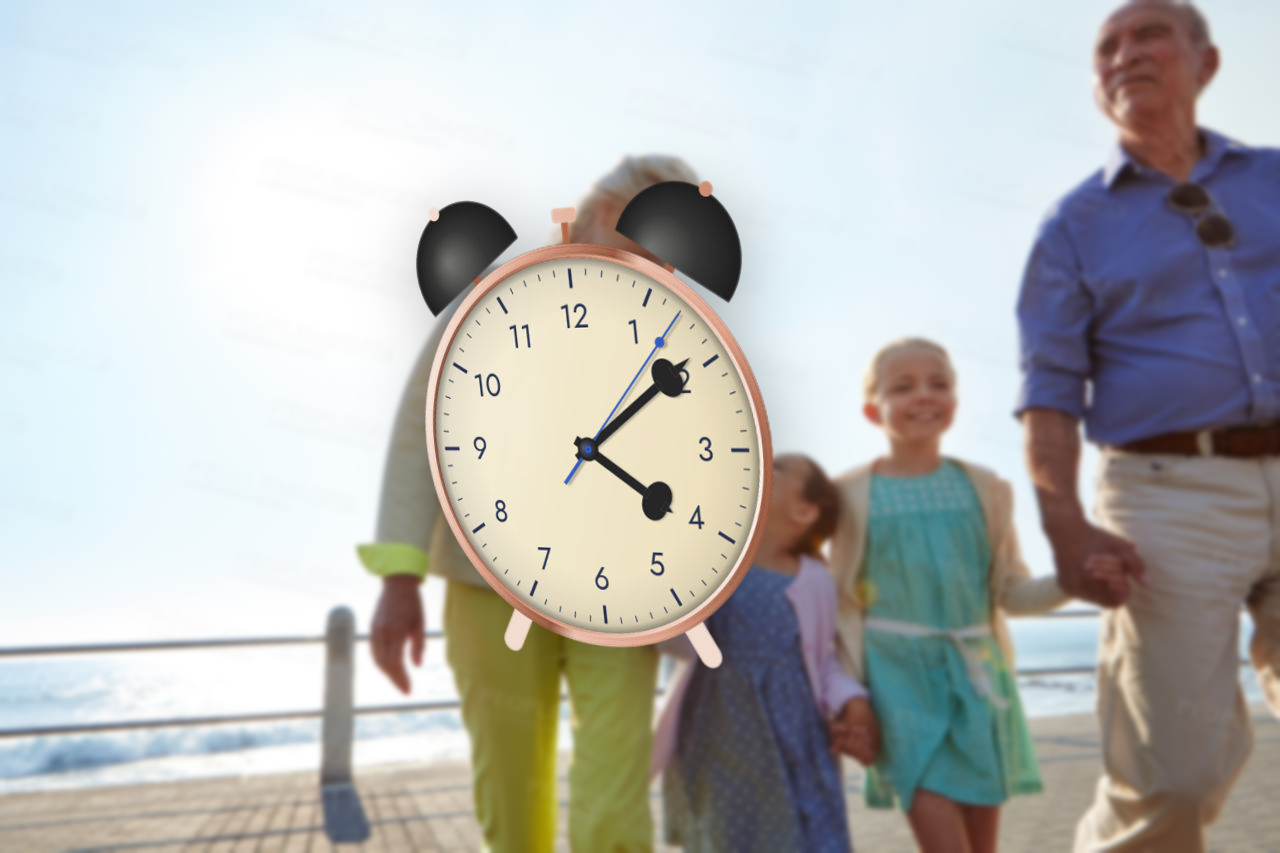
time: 4:09:07
